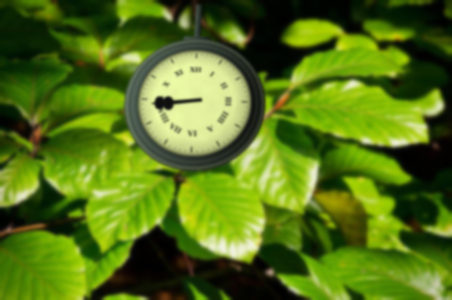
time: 8:44
